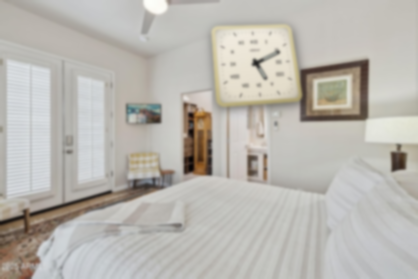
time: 5:11
